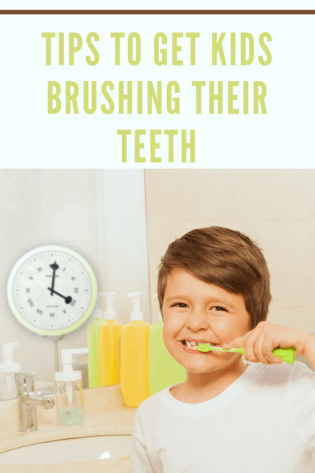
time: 4:01
